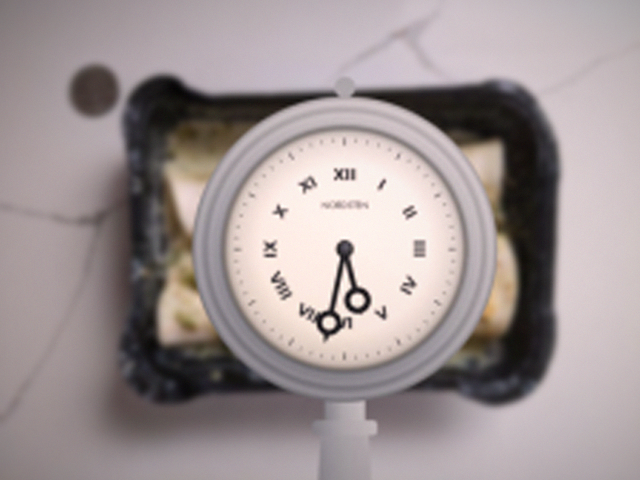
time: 5:32
